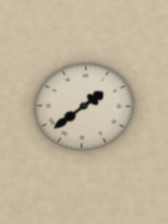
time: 1:38
